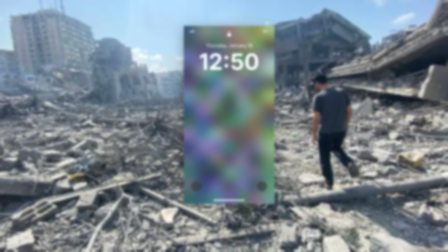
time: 12:50
